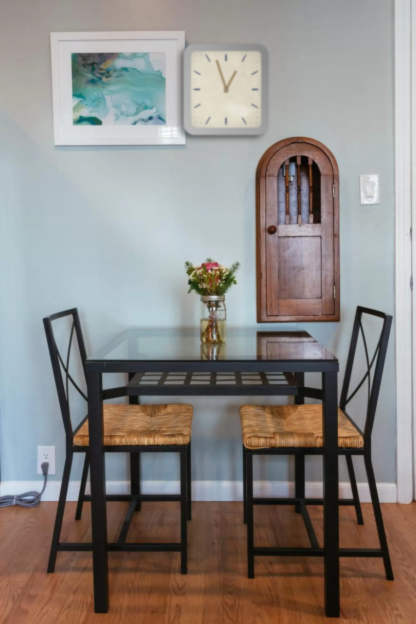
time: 12:57
